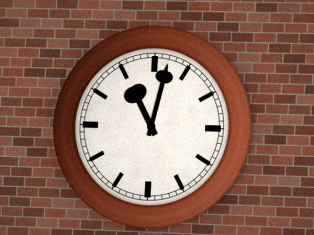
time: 11:02
